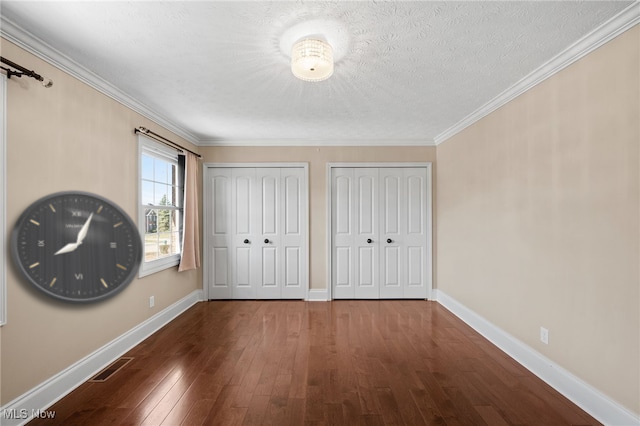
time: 8:04
